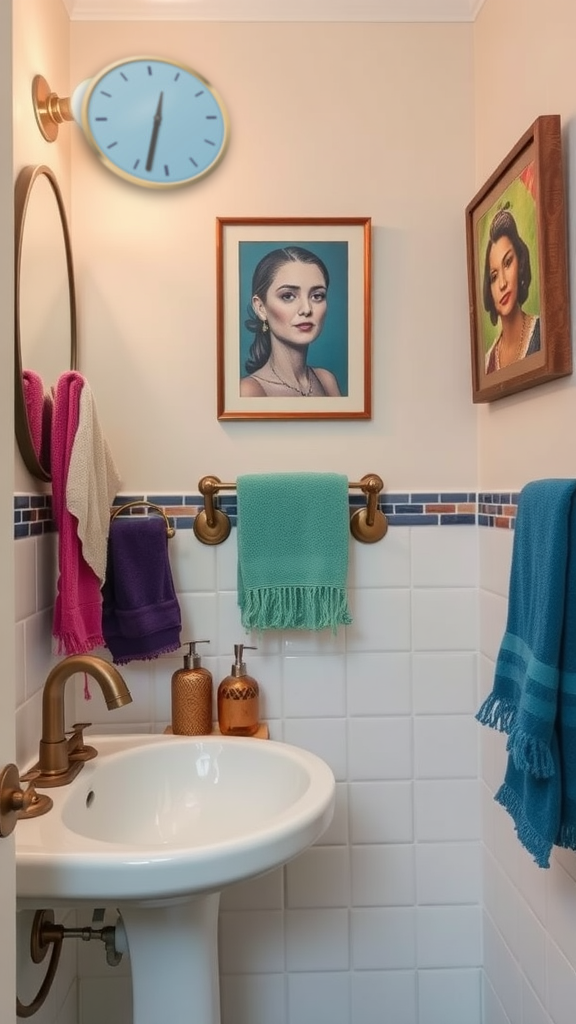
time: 12:33
